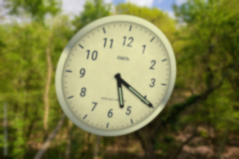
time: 5:20
